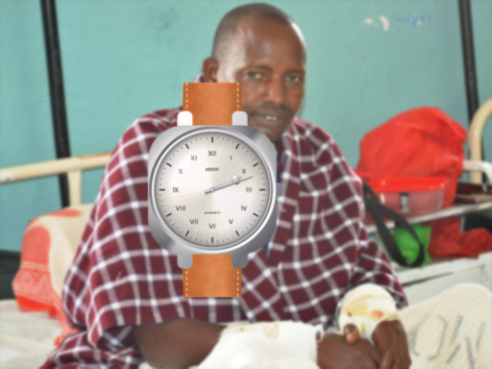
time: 2:12
